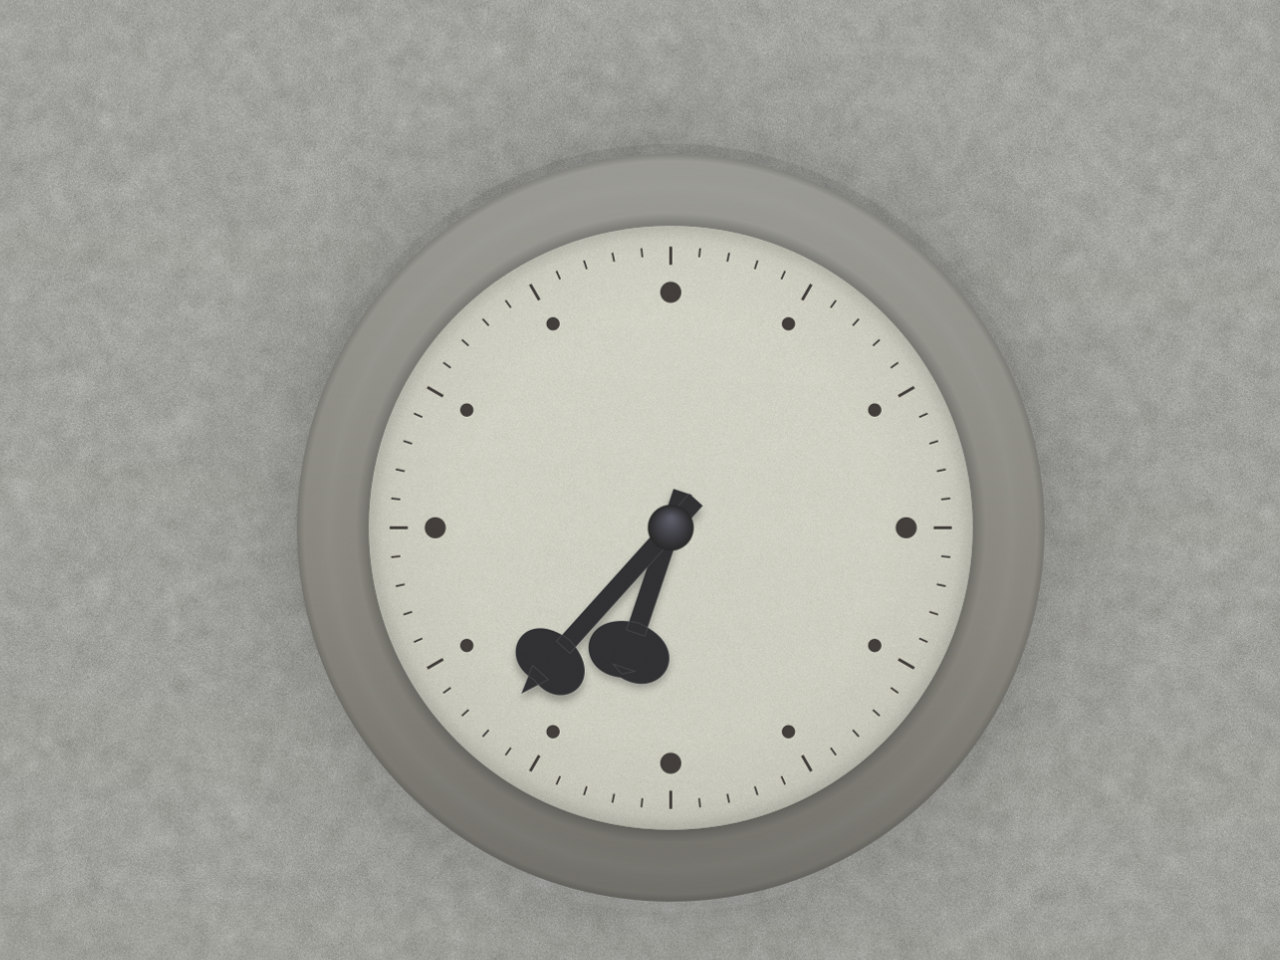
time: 6:37
